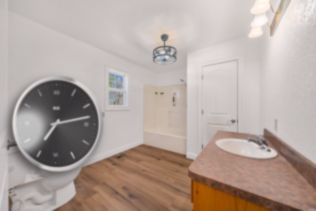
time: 7:13
